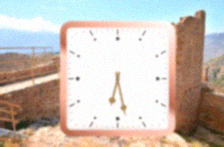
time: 6:28
